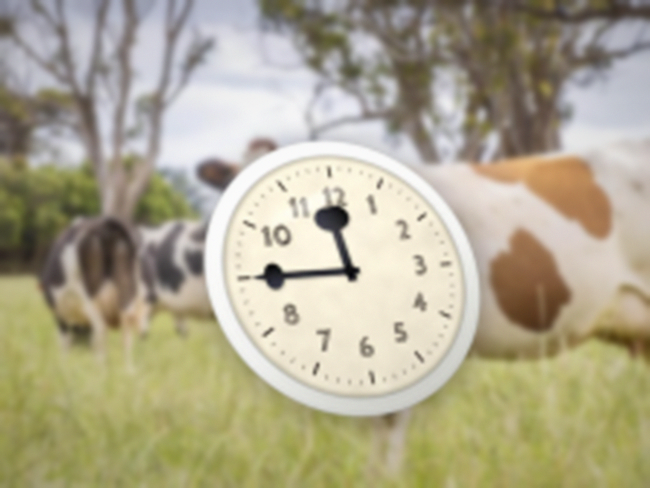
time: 11:45
